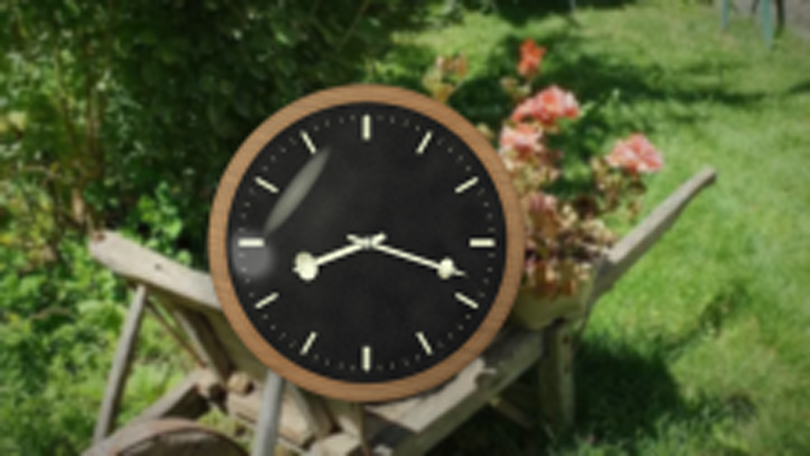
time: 8:18
